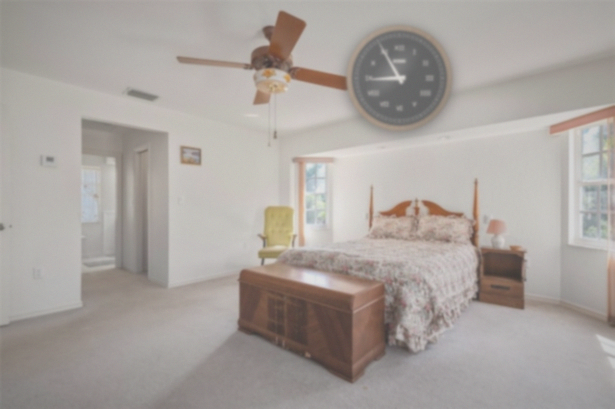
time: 8:55
